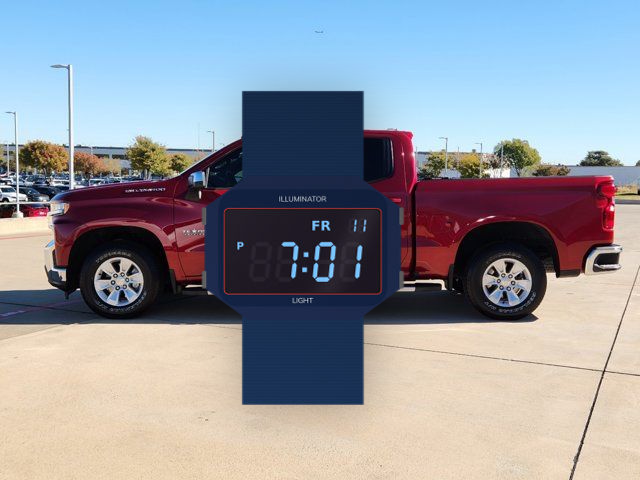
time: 7:01
